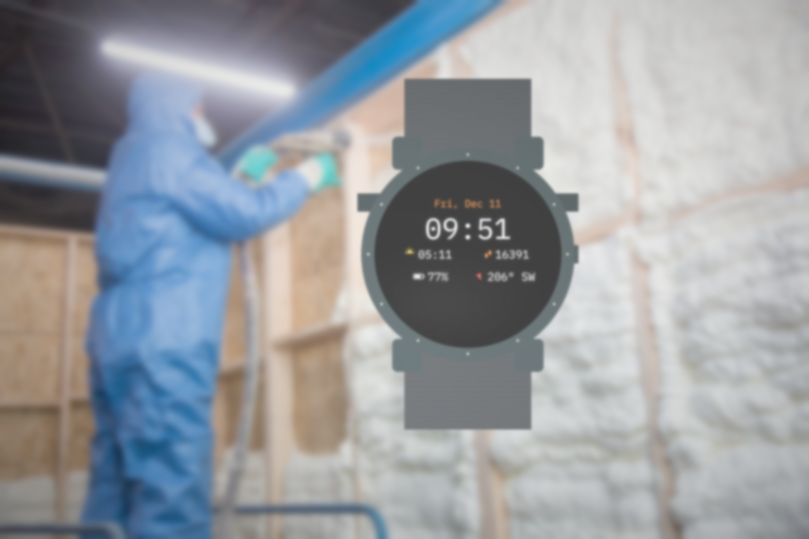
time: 9:51
